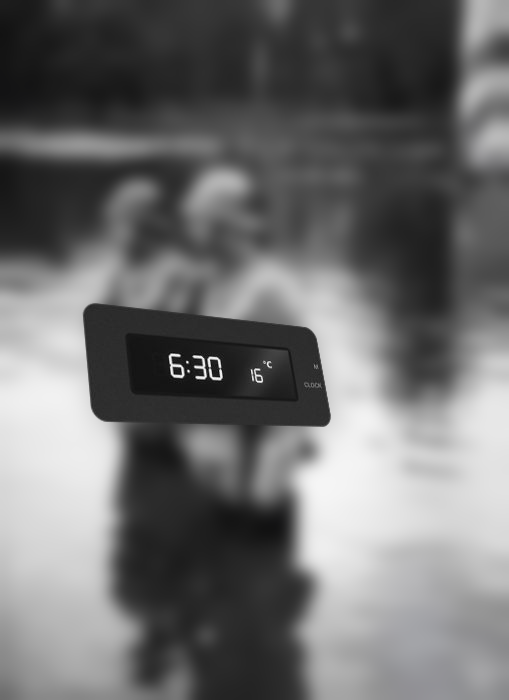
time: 6:30
